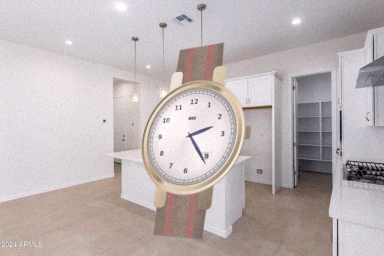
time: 2:24
